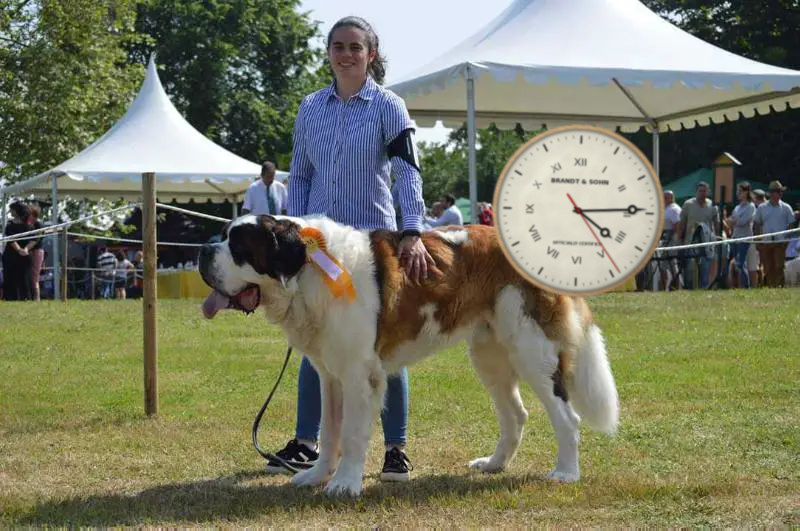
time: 4:14:24
